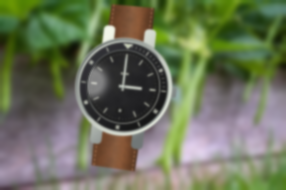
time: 3:00
